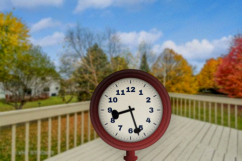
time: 8:27
